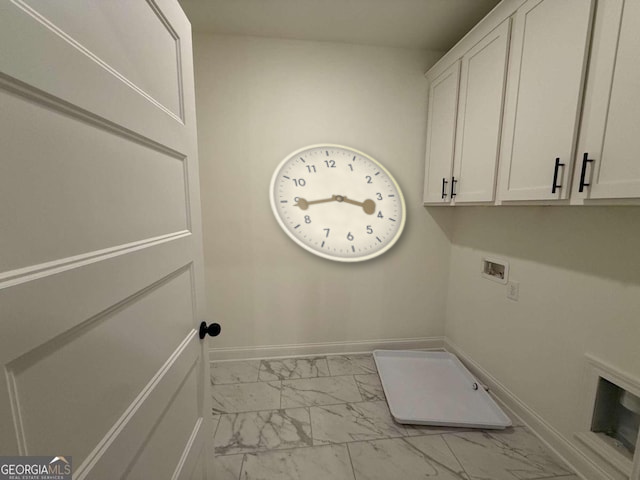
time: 3:44
